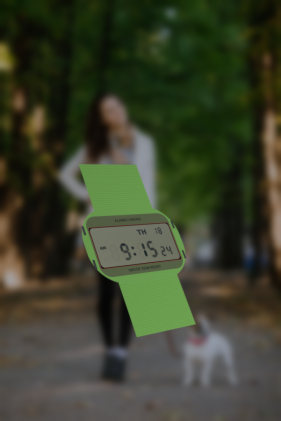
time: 9:15:24
